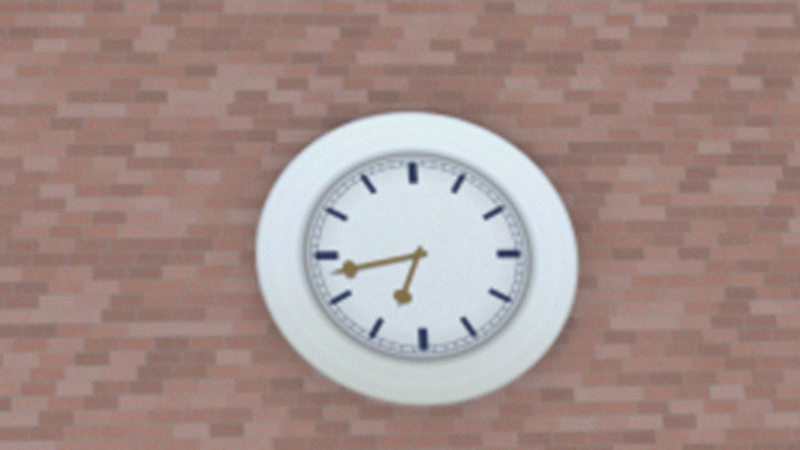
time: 6:43
